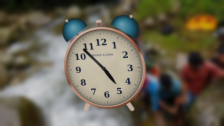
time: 4:53
